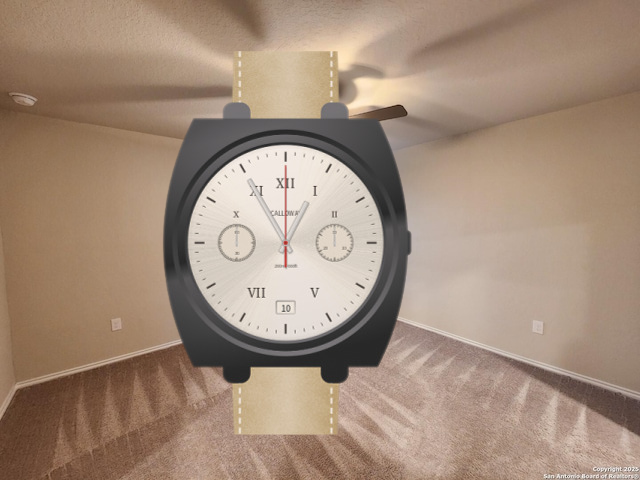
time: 12:55
